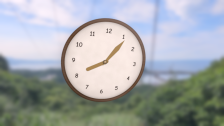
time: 8:06
